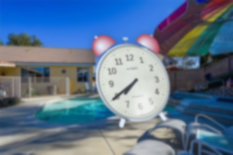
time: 7:40
